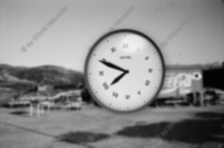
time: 7:49
